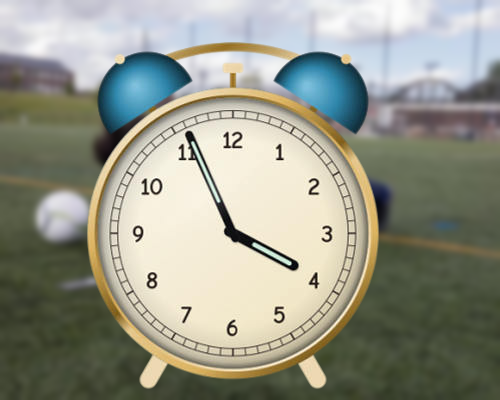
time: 3:56
